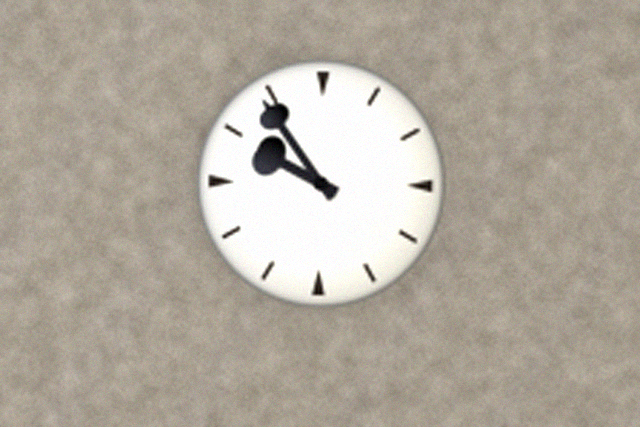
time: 9:54
